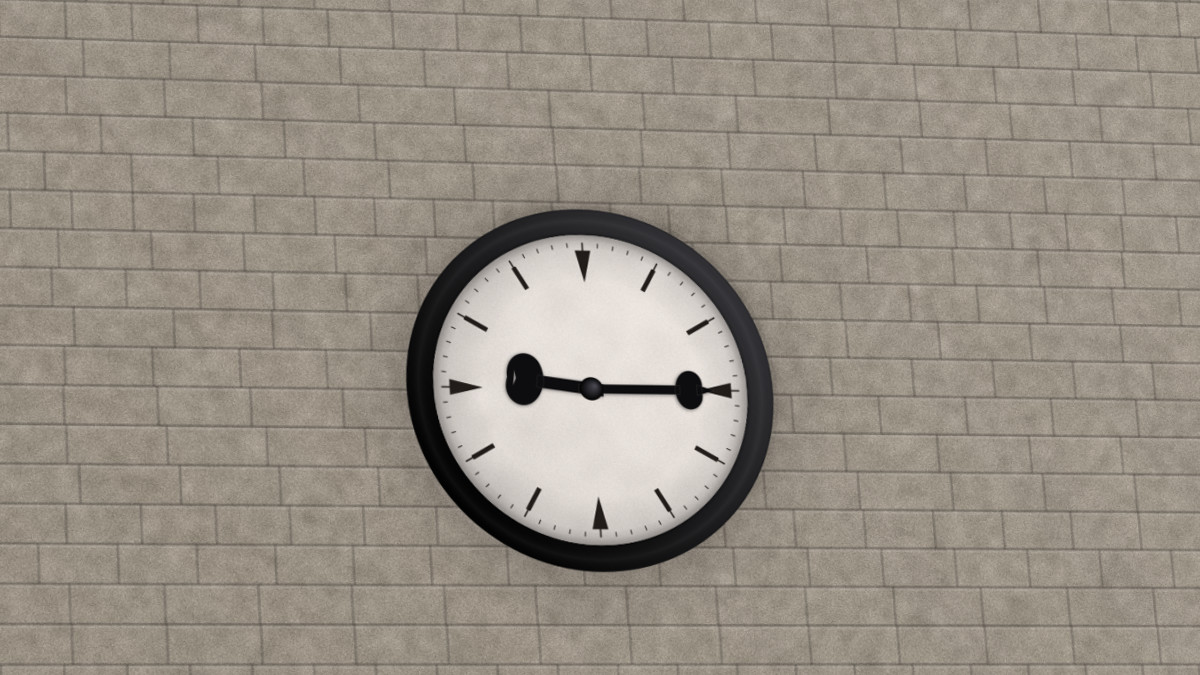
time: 9:15
